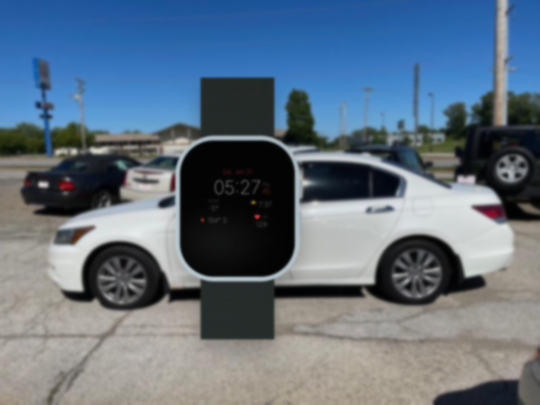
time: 5:27
